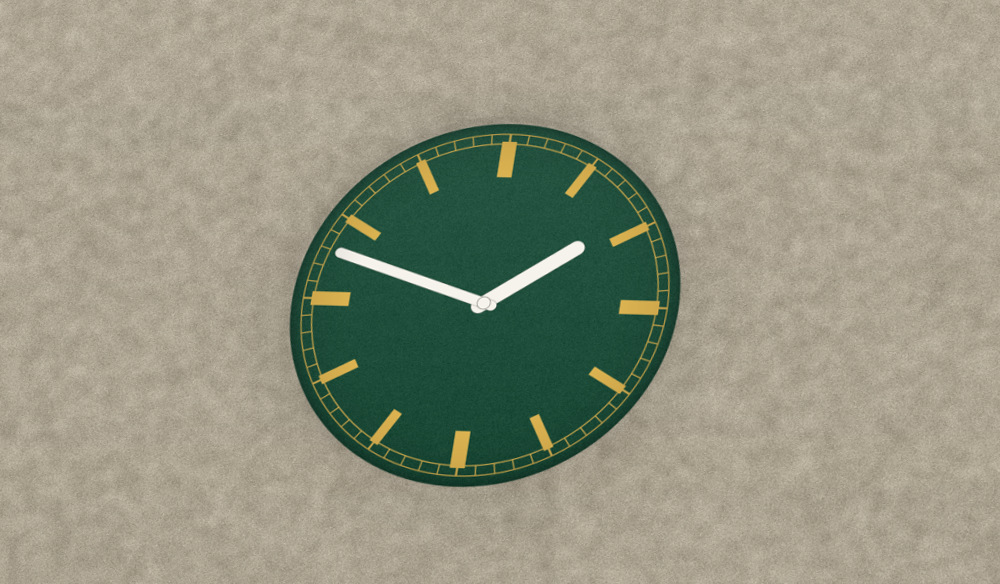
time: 1:48
